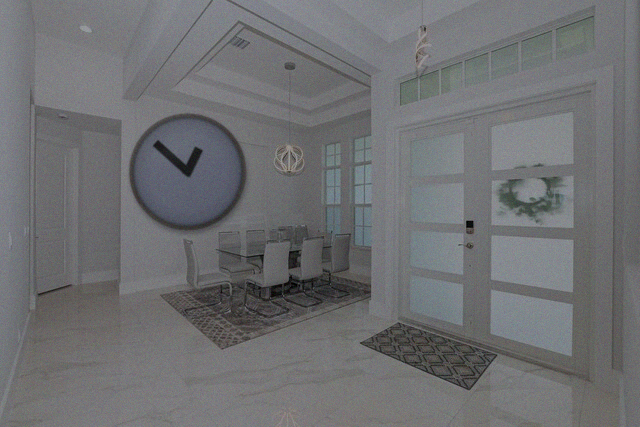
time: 12:52
